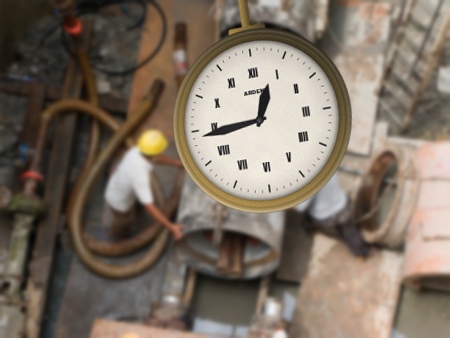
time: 12:44
